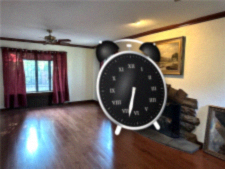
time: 6:33
